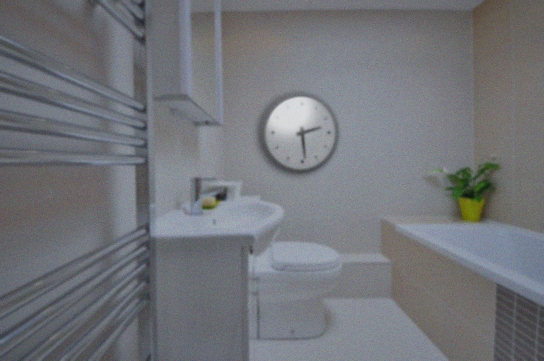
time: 2:29
